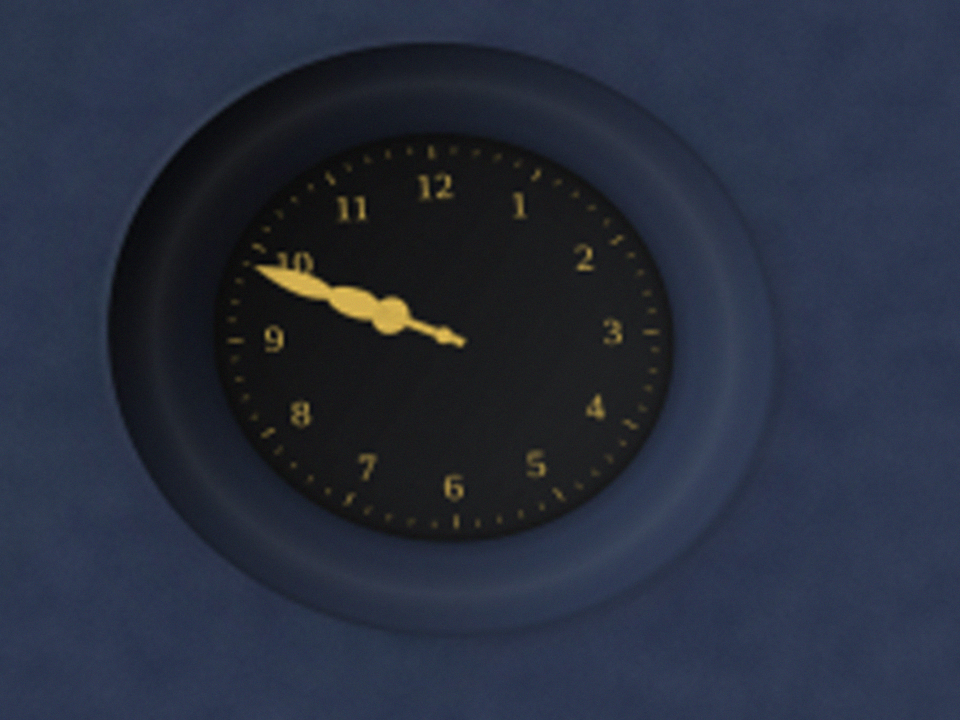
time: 9:49
